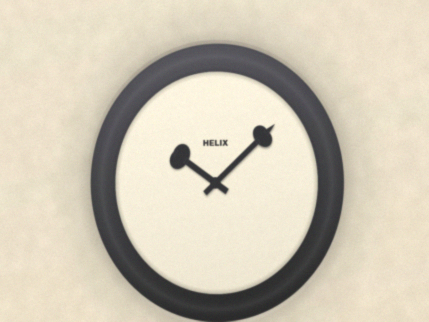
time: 10:08
